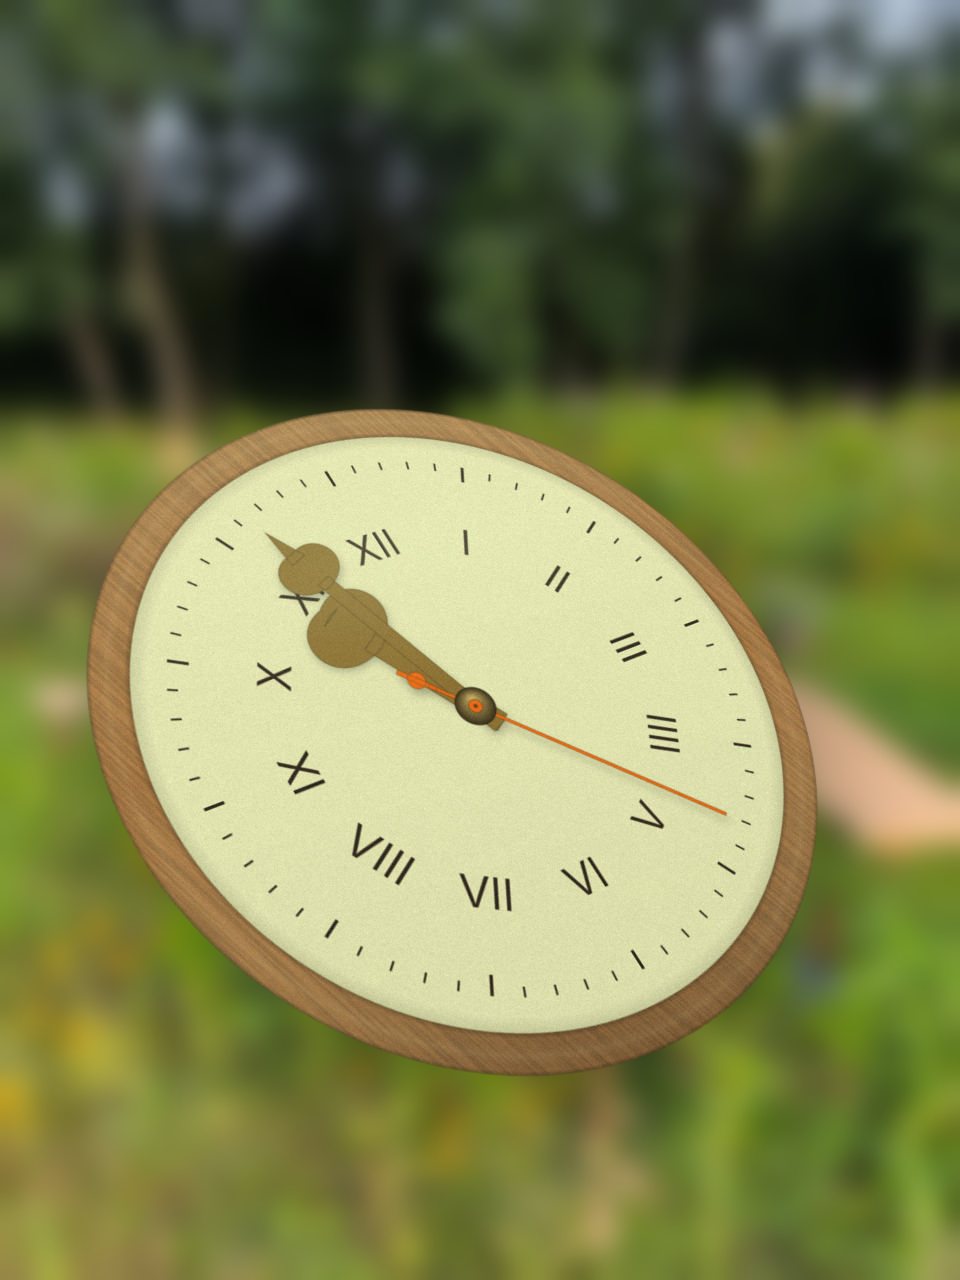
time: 10:56:23
